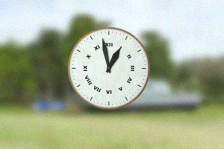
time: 12:58
